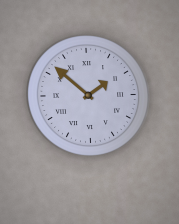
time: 1:52
